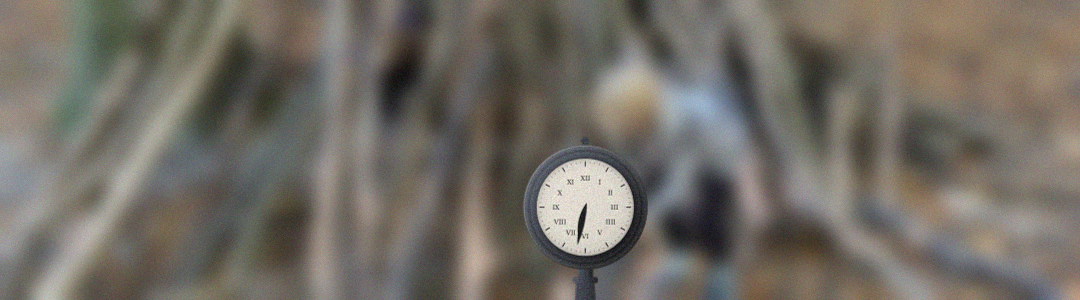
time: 6:32
